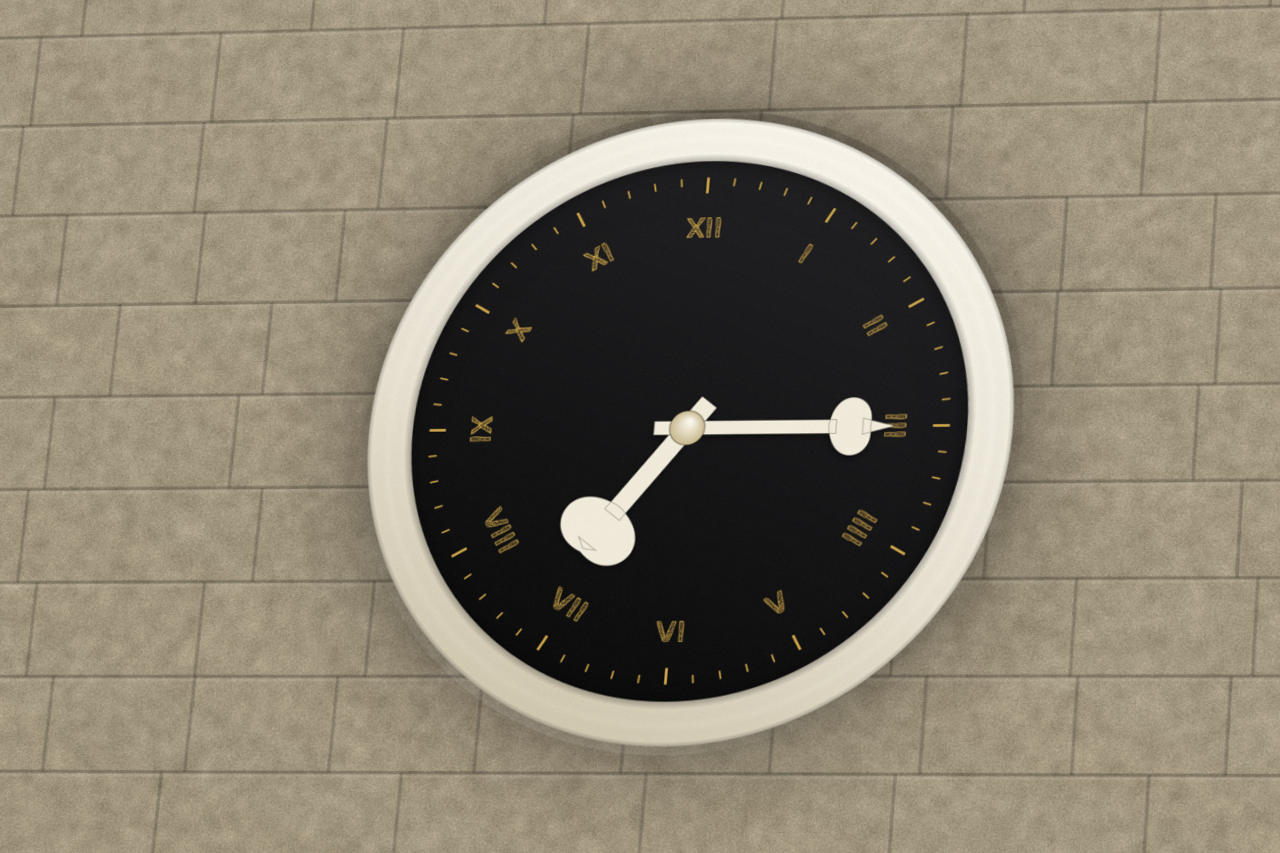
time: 7:15
